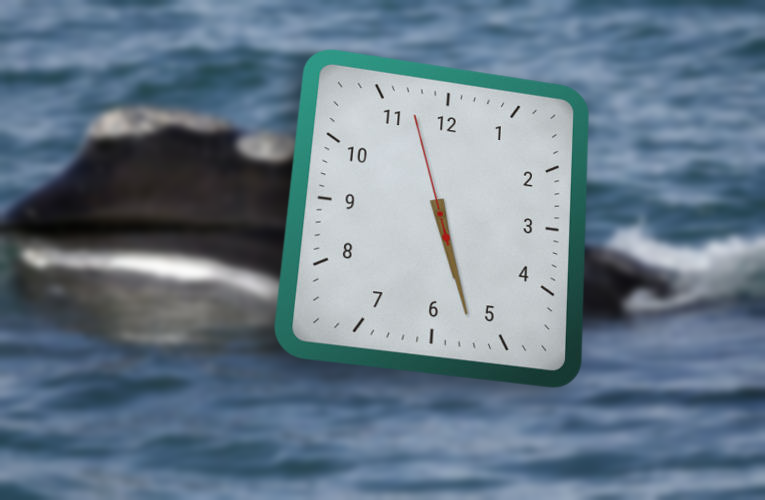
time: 5:26:57
